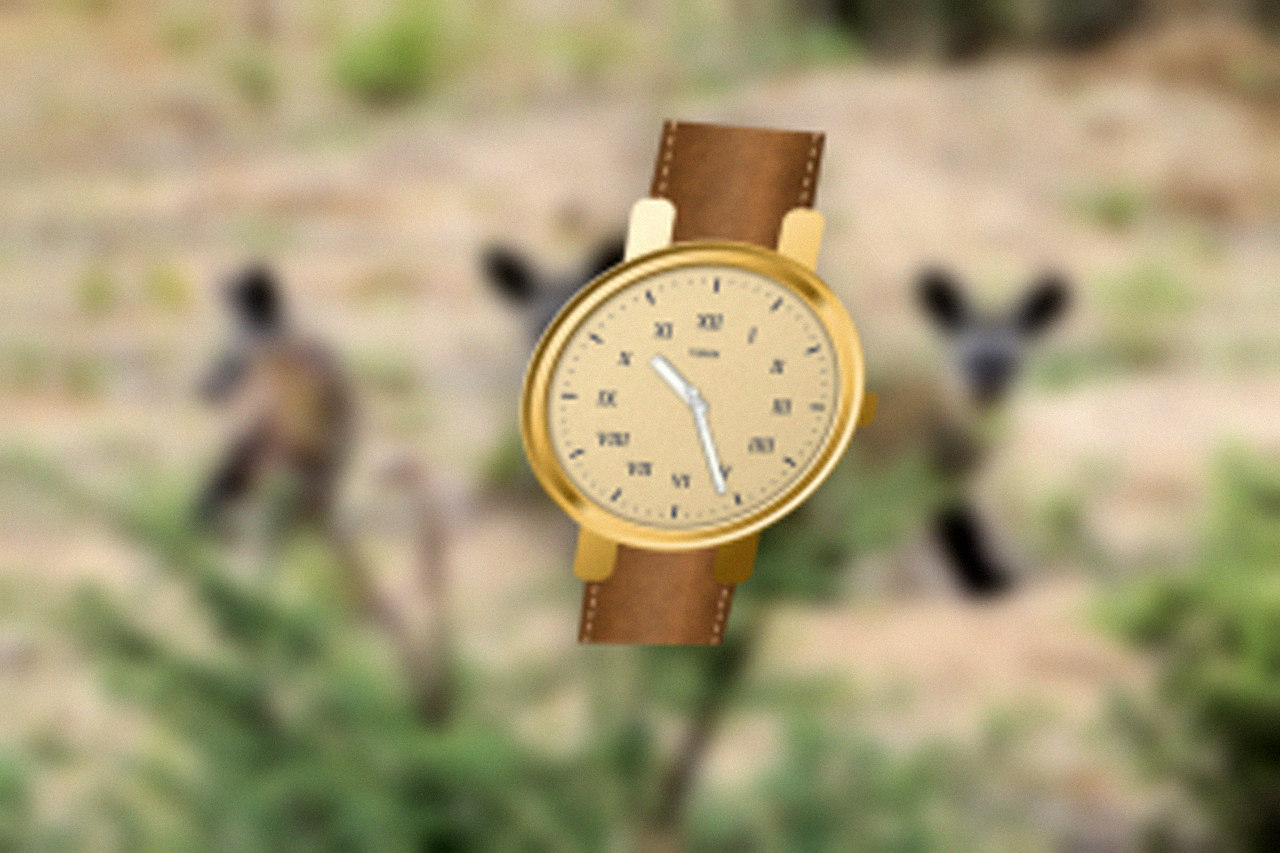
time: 10:26
